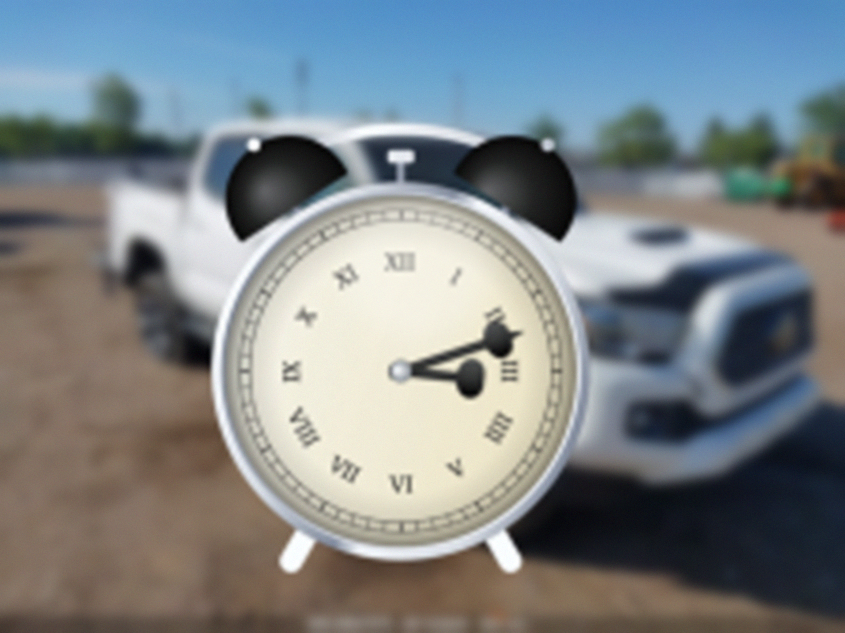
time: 3:12
